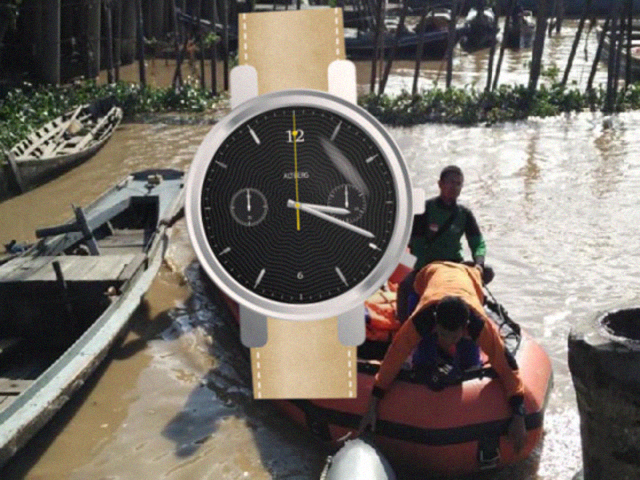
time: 3:19
